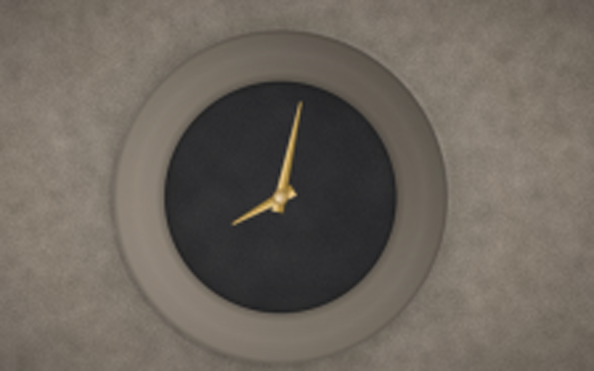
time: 8:02
